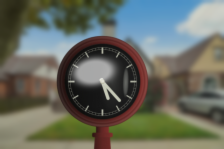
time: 5:23
